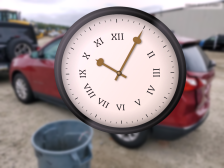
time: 10:05
